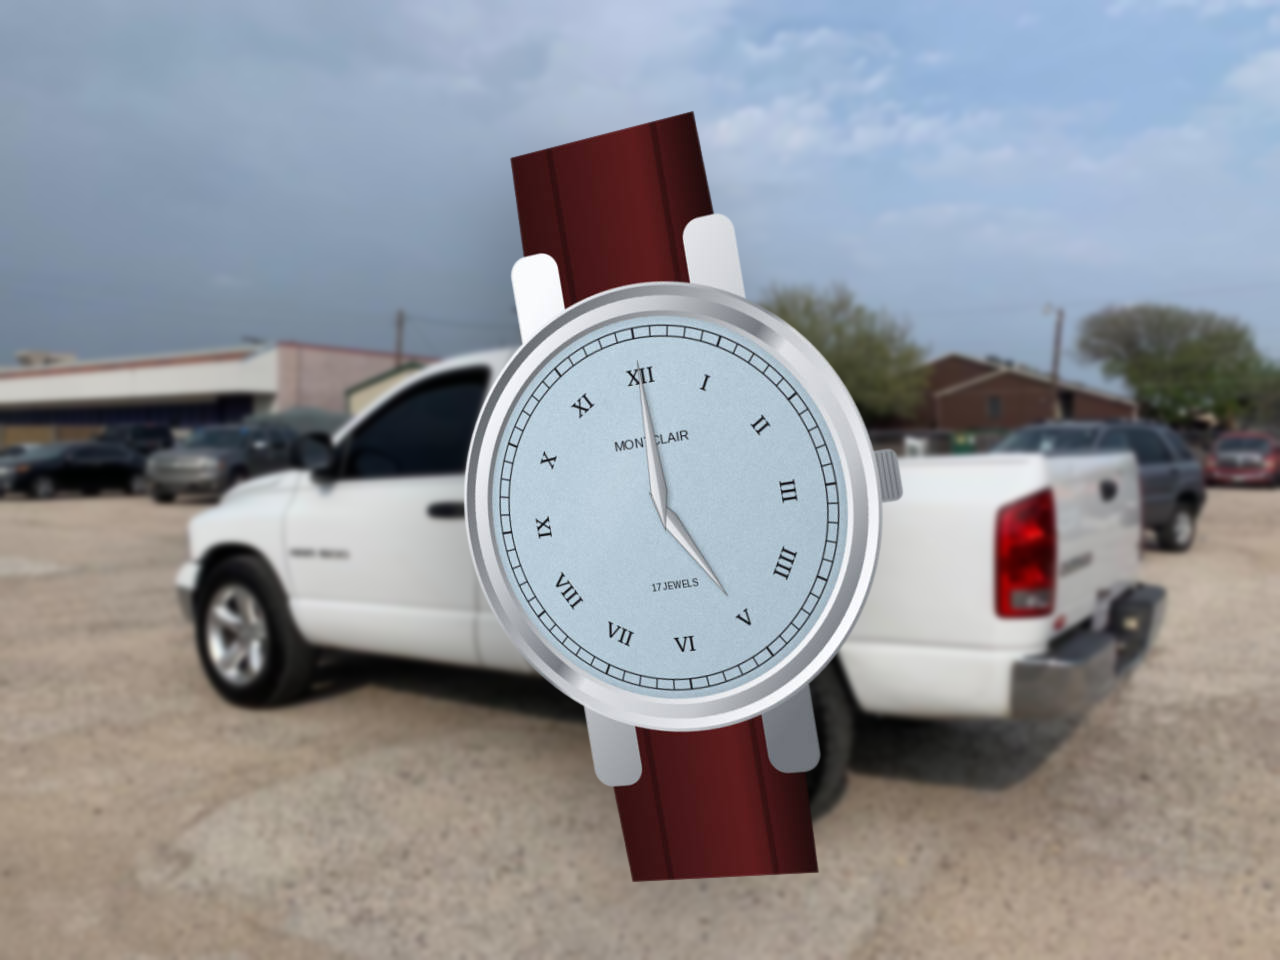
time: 5:00
